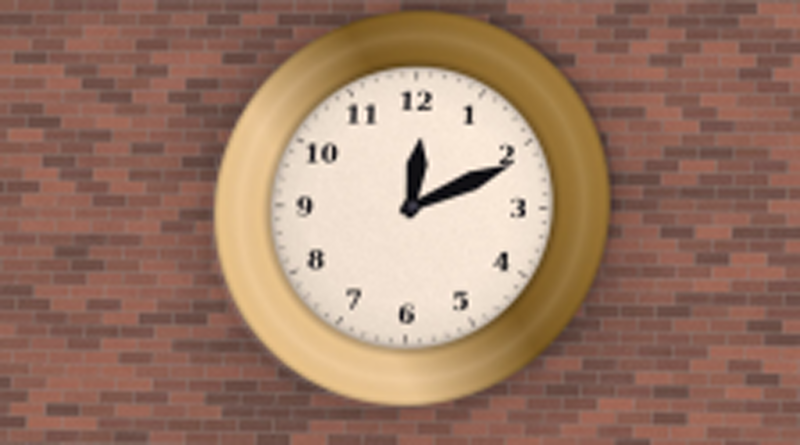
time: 12:11
